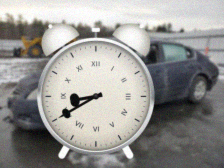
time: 8:40
